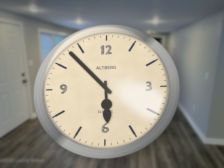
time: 5:53
